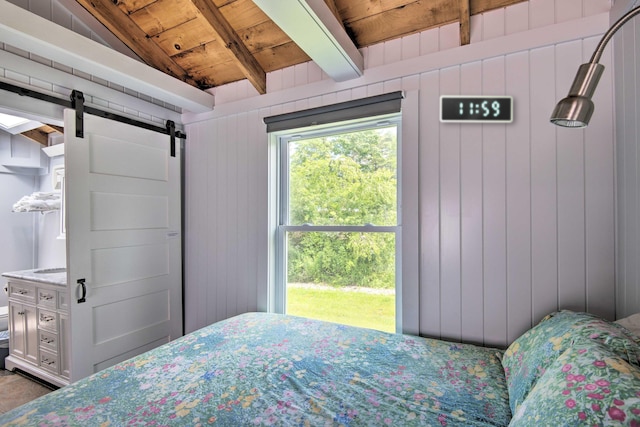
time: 11:59
